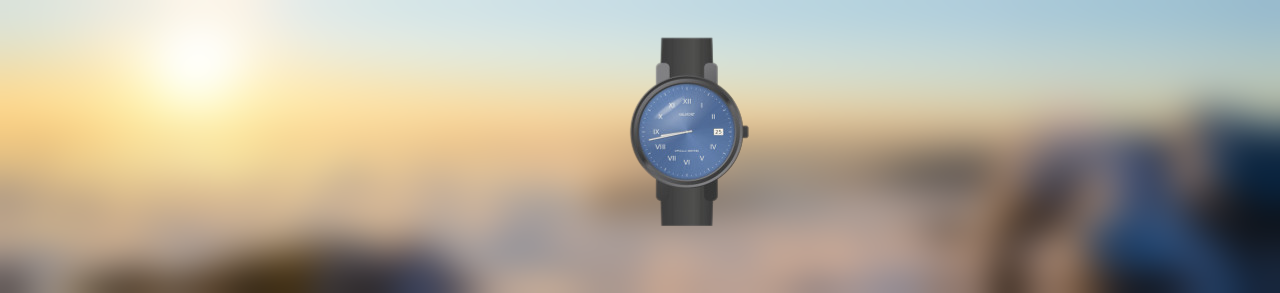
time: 8:43
